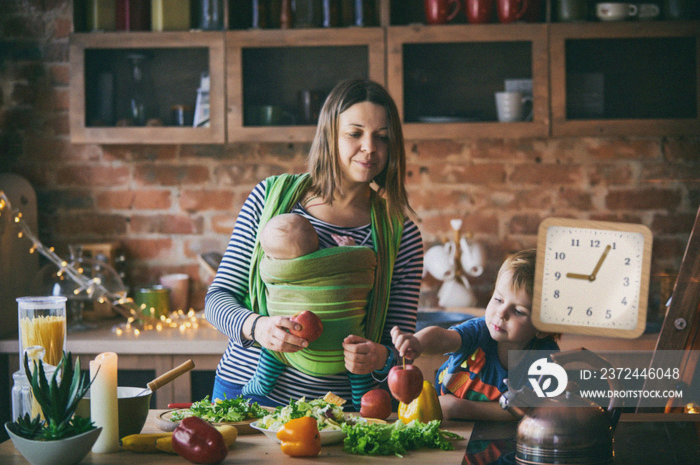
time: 9:04
